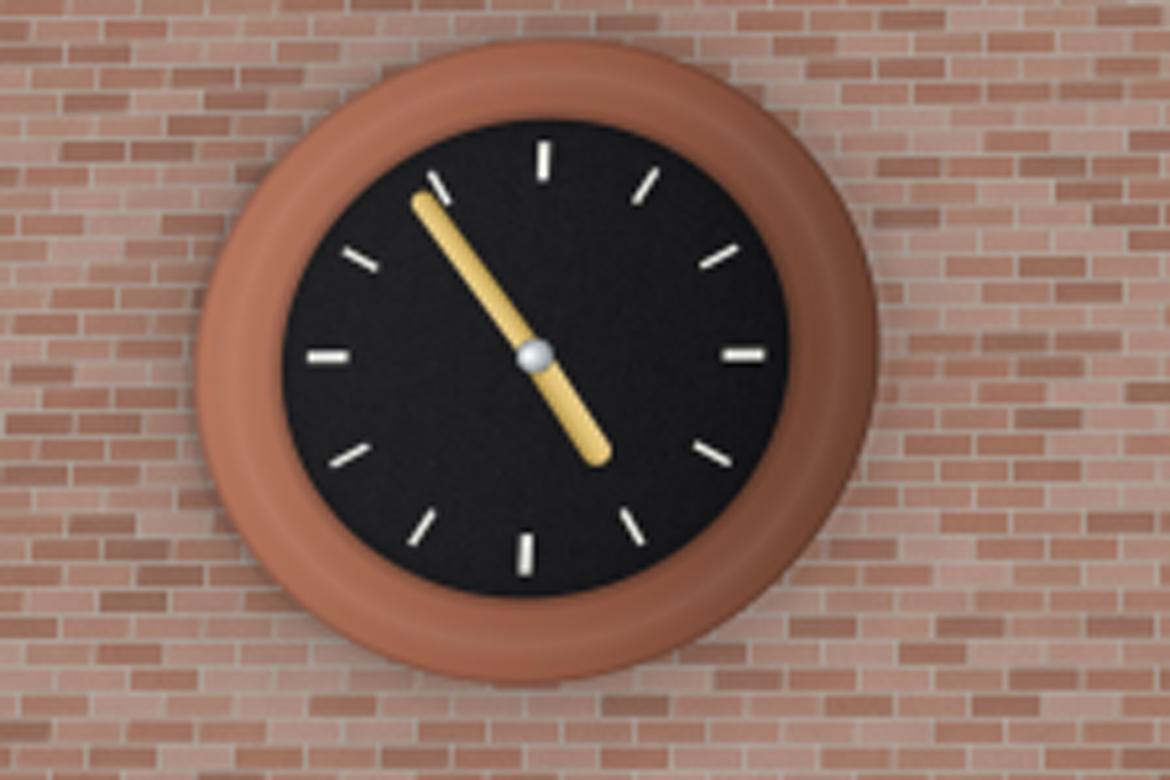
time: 4:54
